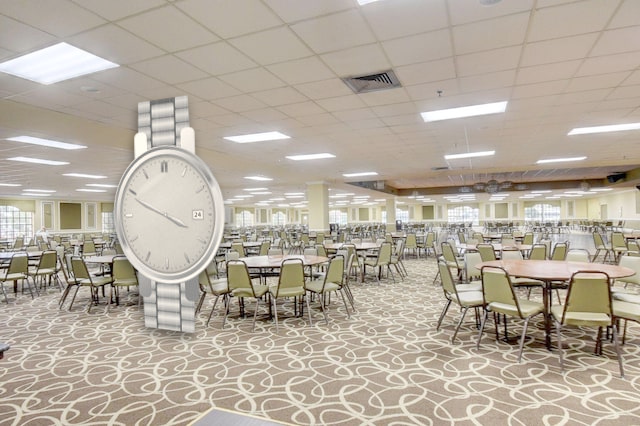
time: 3:49
